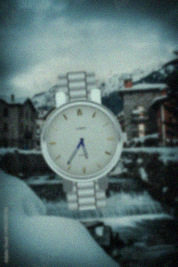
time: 5:36
